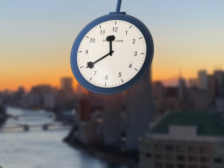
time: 11:39
